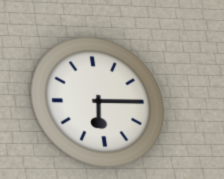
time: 6:15
